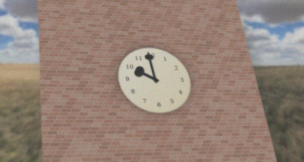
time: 9:59
